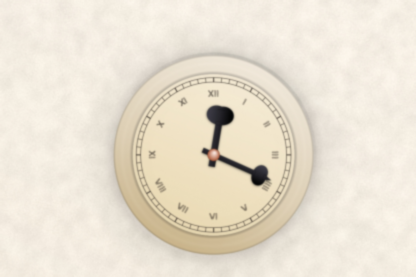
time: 12:19
